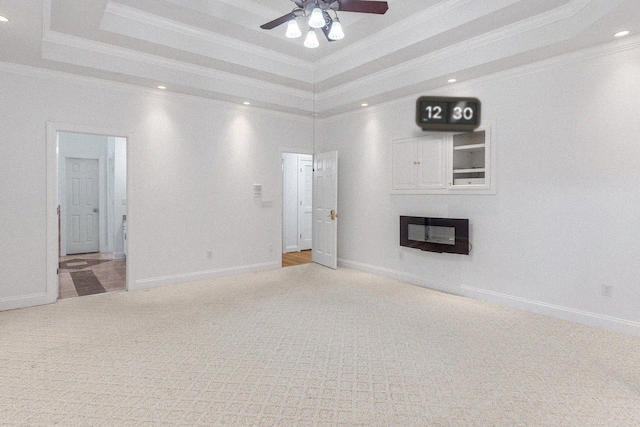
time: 12:30
